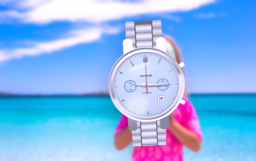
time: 9:15
